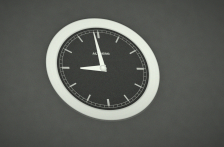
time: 8:59
